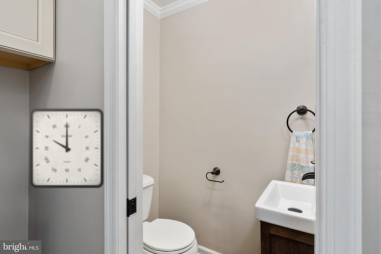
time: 10:00
